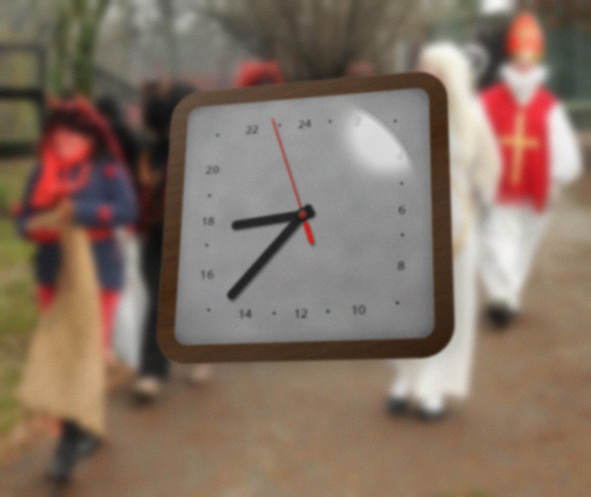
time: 17:36:57
